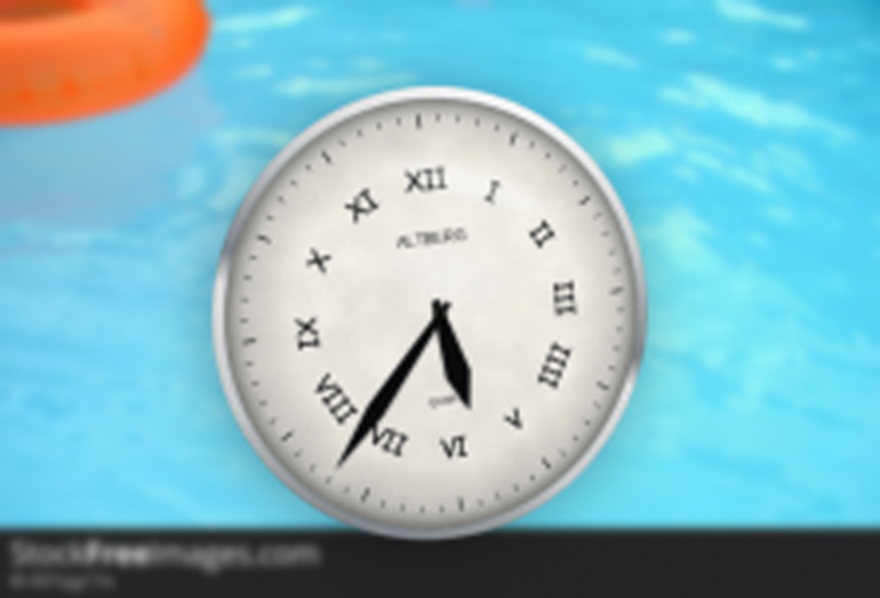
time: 5:37
